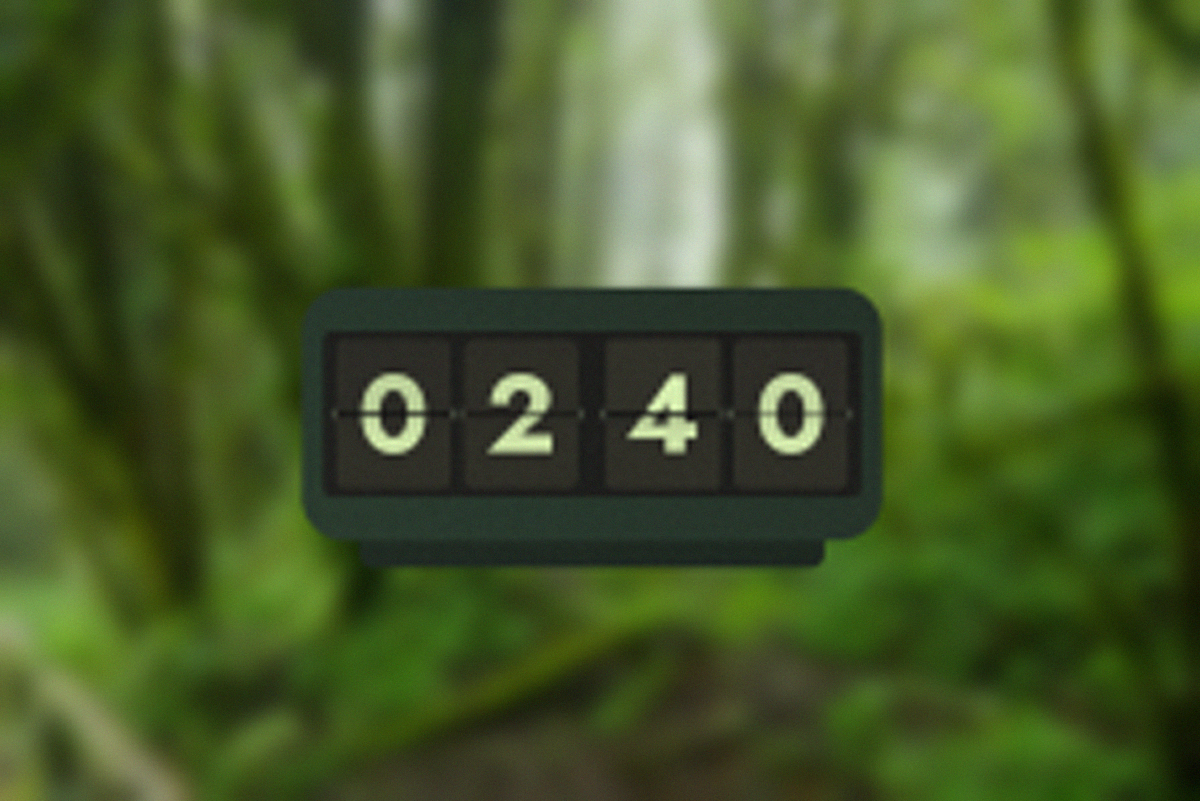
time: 2:40
